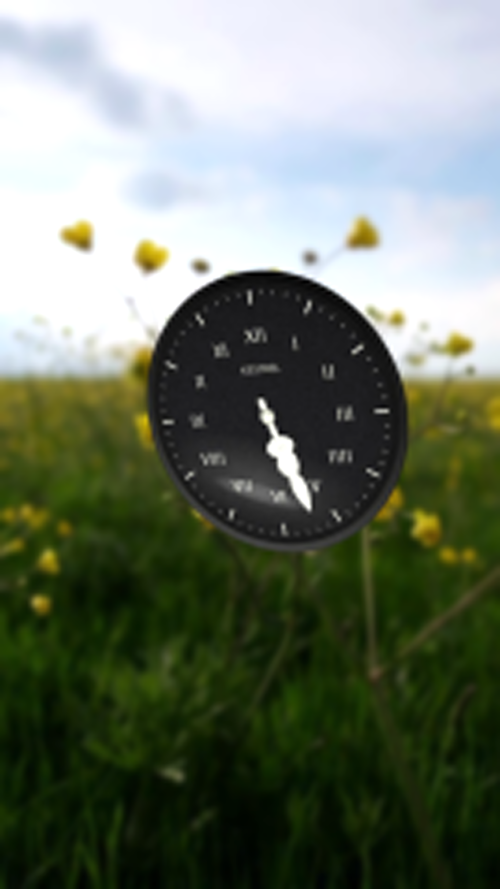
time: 5:27
